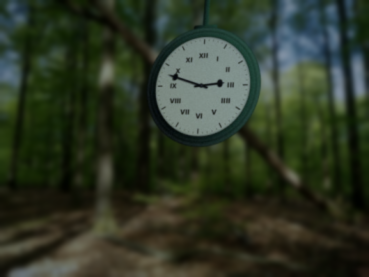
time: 2:48
